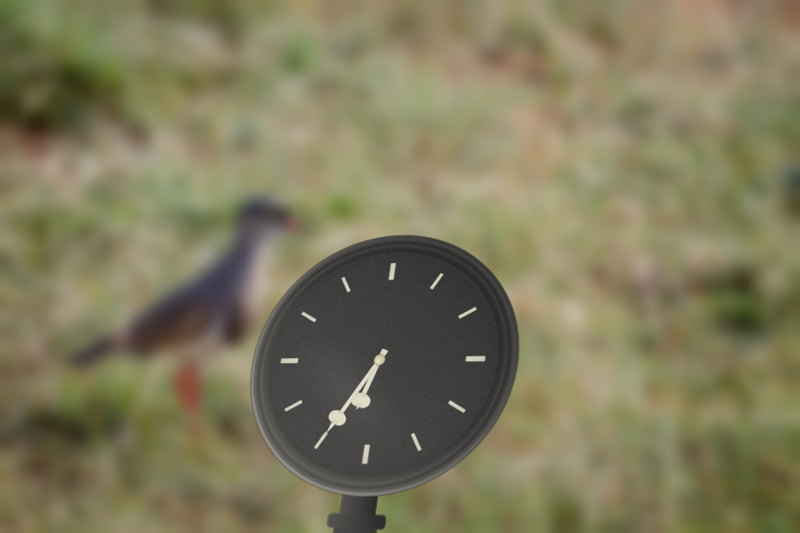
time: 6:35
